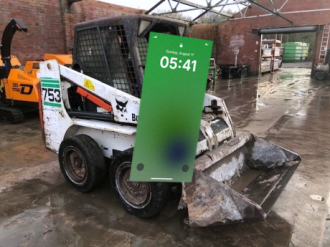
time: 5:41
